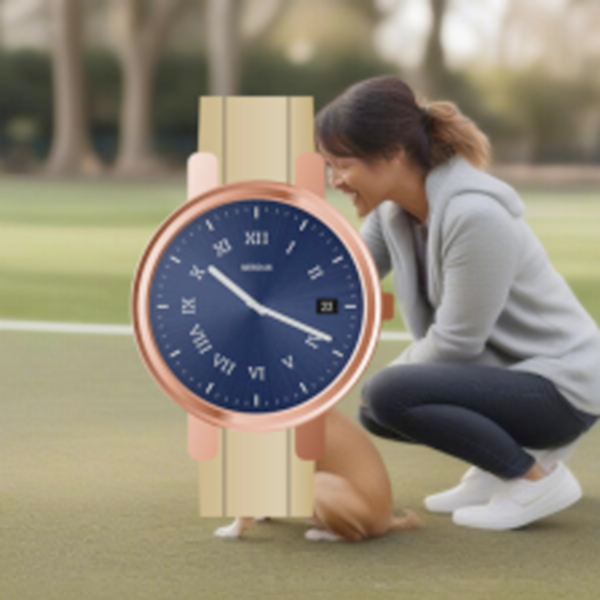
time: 10:19
